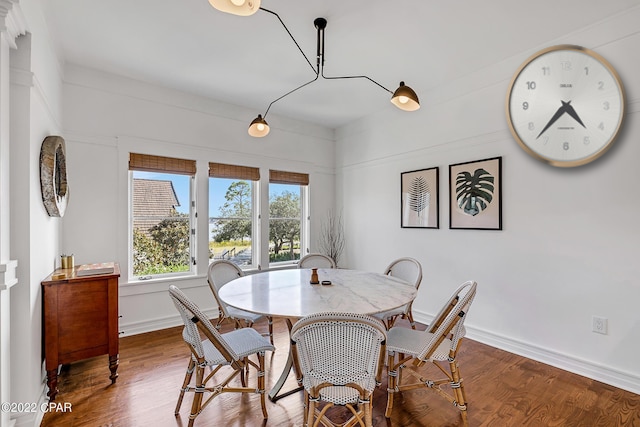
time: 4:37
